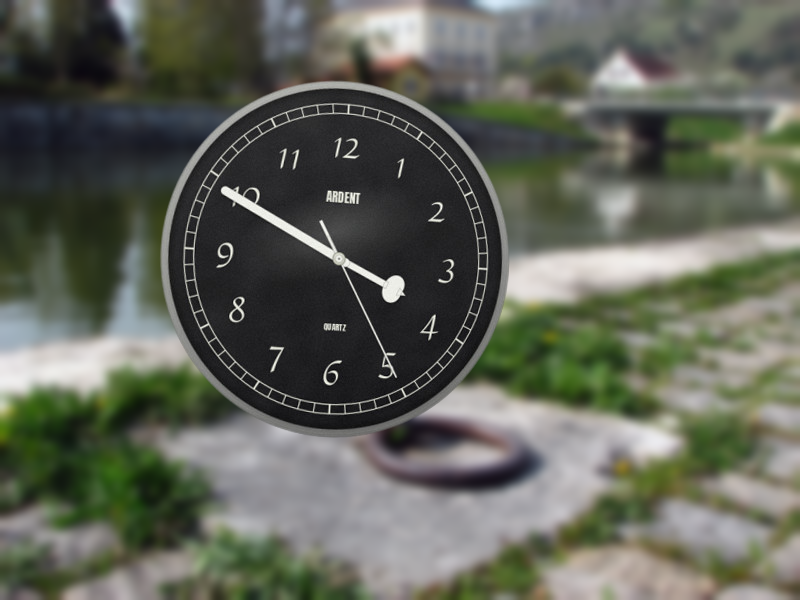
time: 3:49:25
